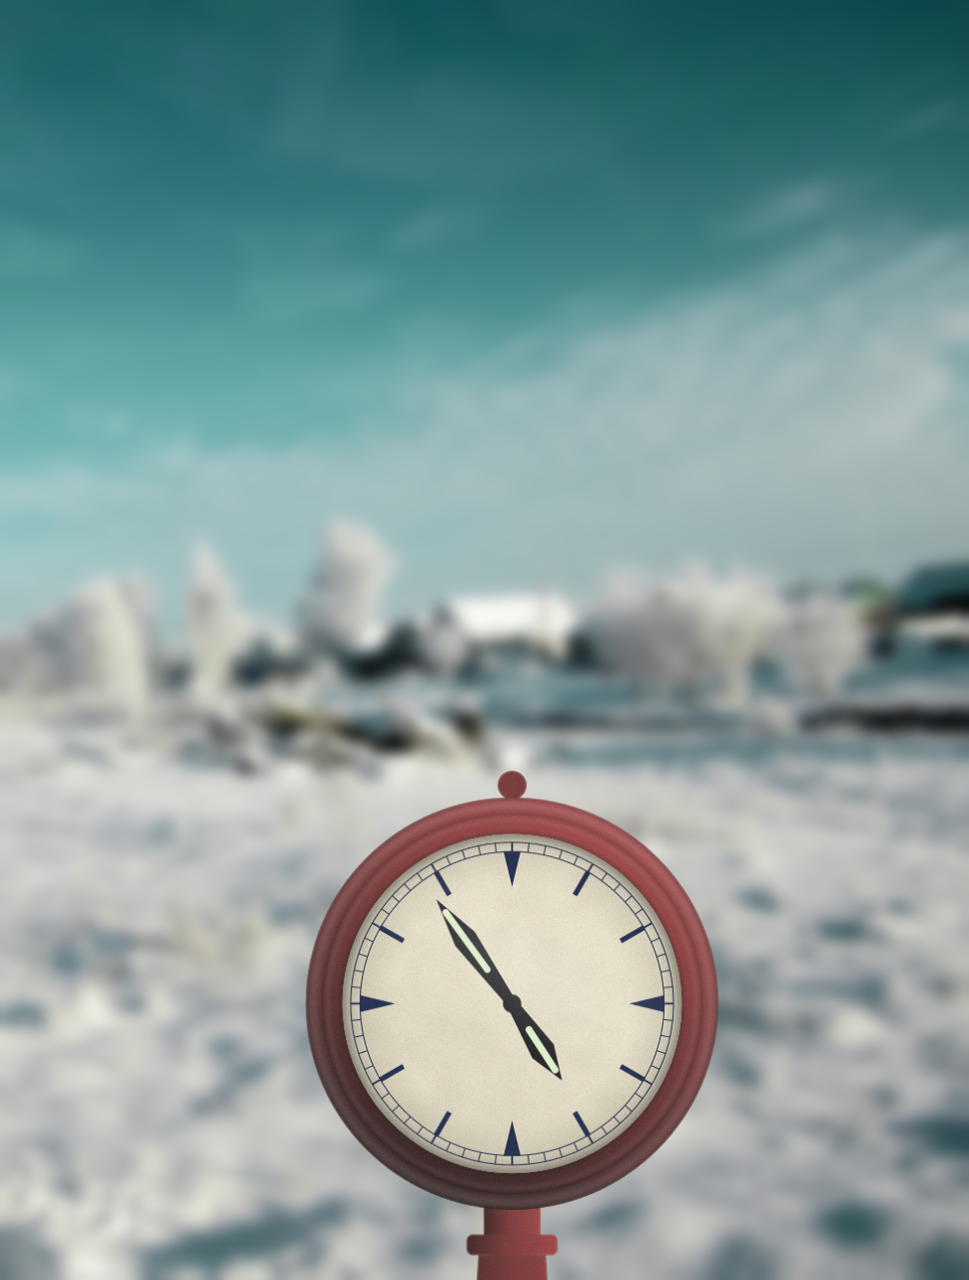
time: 4:54
